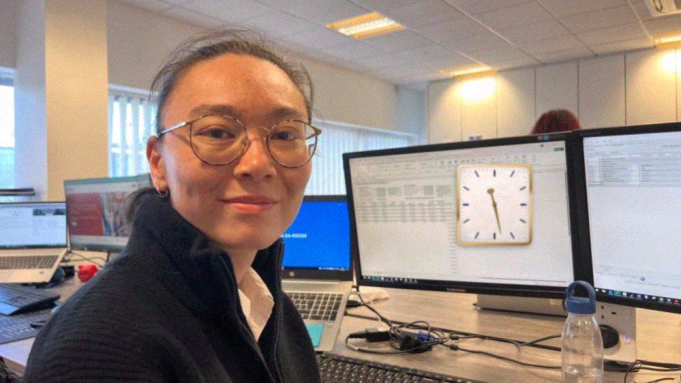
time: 11:28
